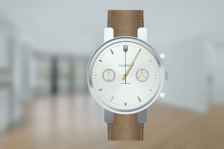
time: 1:05
